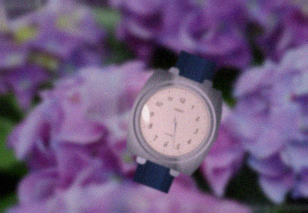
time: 5:27
